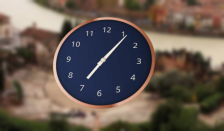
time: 7:06
